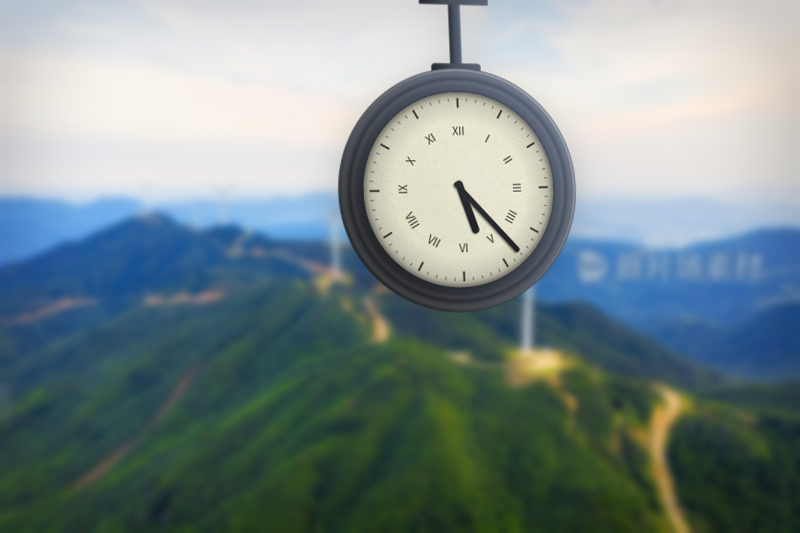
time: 5:23
